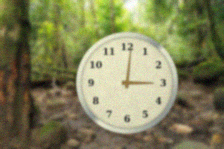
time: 3:01
